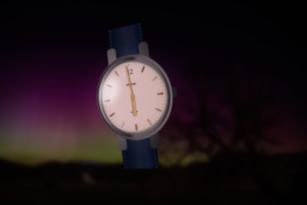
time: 5:59
